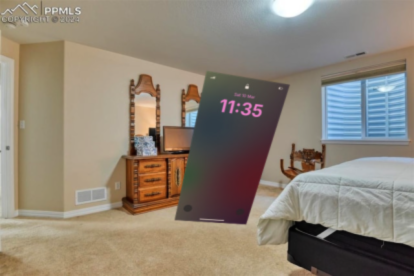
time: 11:35
